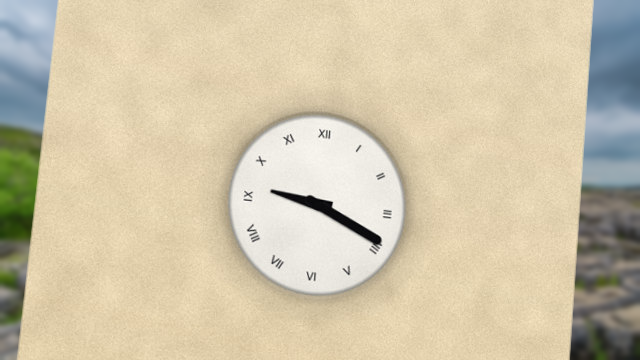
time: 9:19
